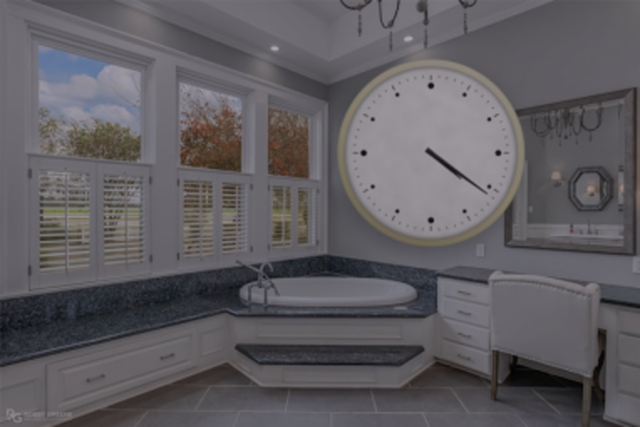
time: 4:21
